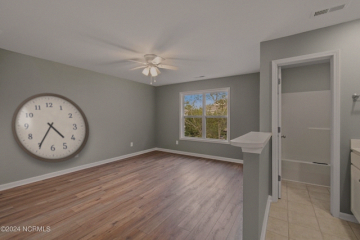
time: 4:35
